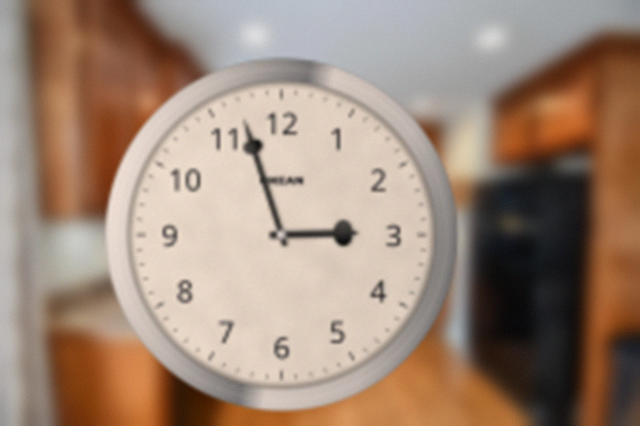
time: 2:57
